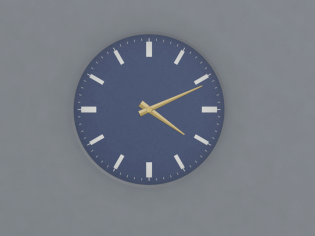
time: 4:11
